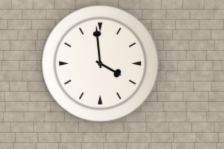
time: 3:59
